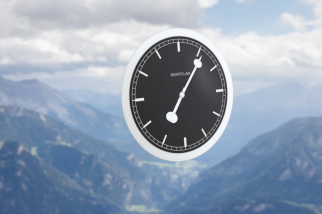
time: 7:06
